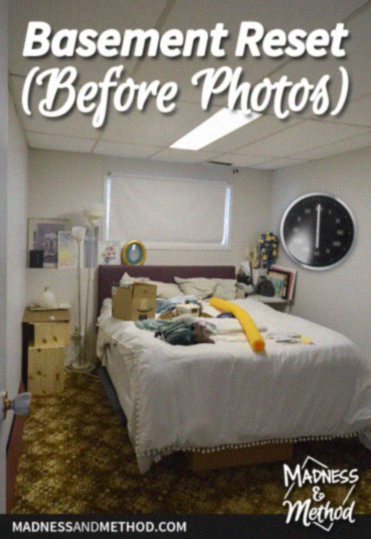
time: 6:00
